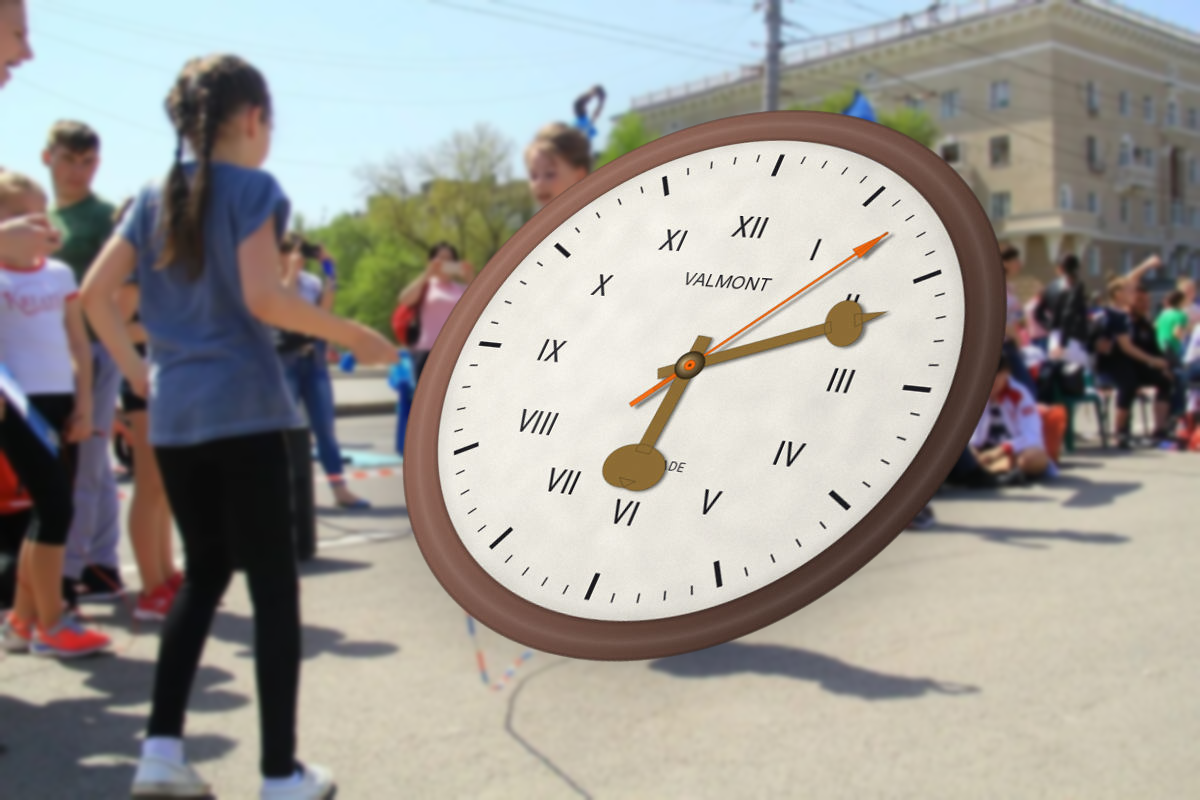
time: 6:11:07
